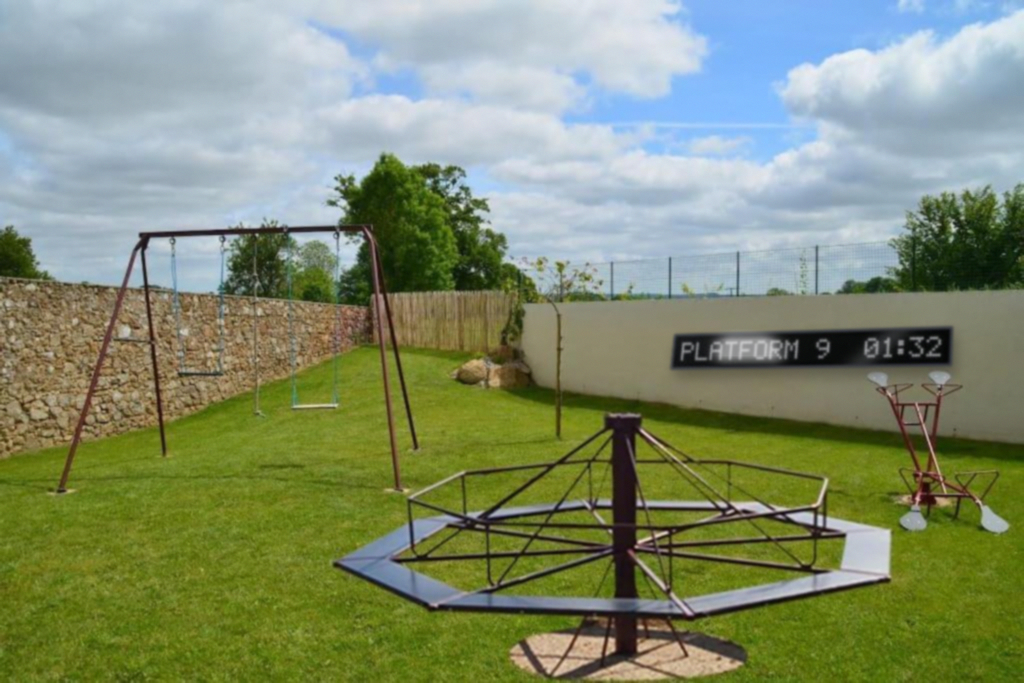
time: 1:32
